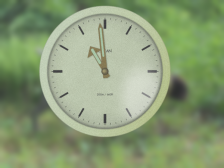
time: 10:59
